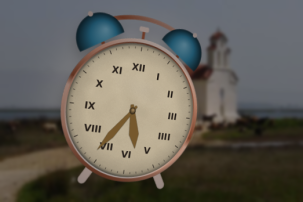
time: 5:36
